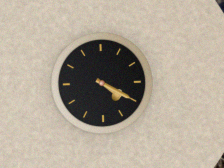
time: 4:20
